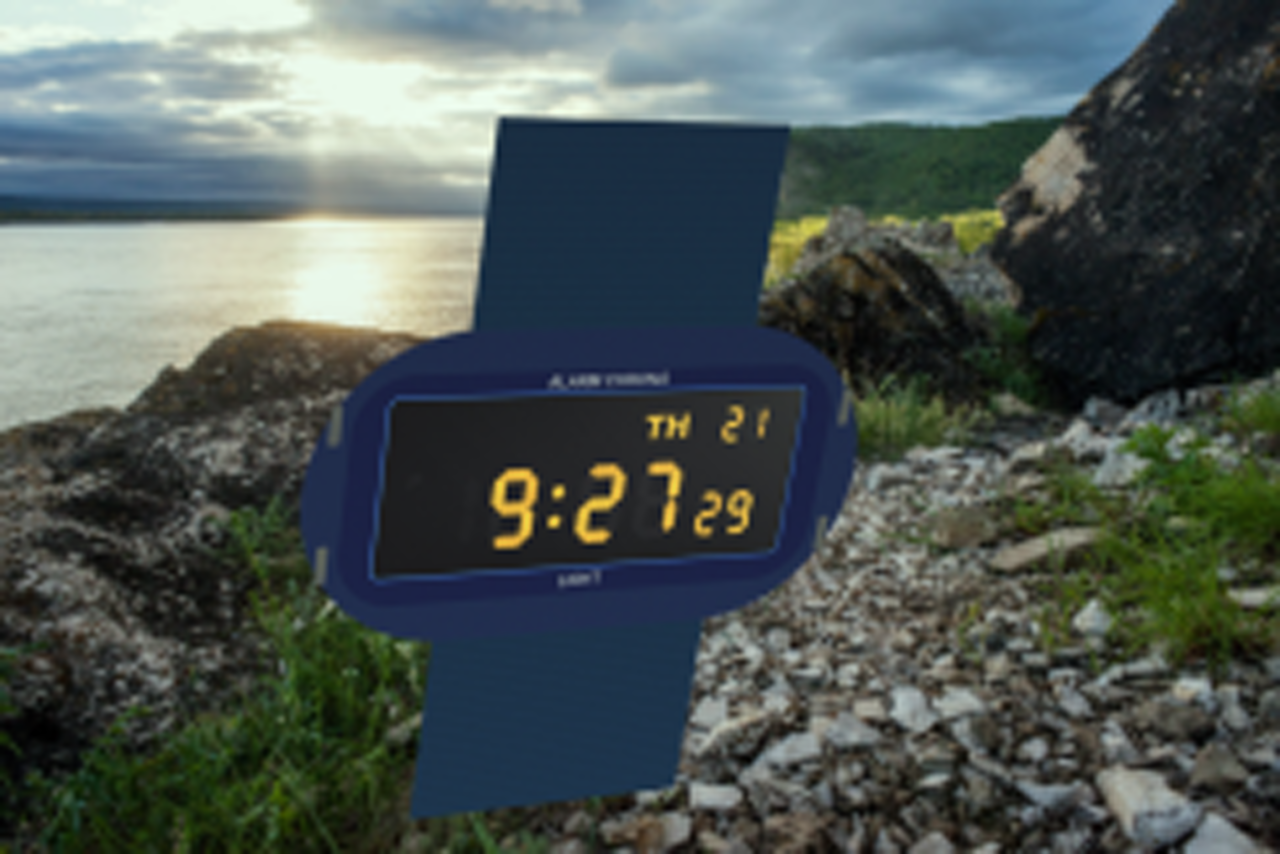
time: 9:27:29
